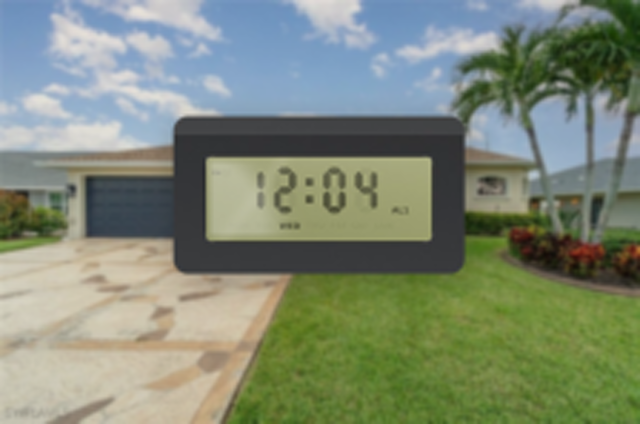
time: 12:04
